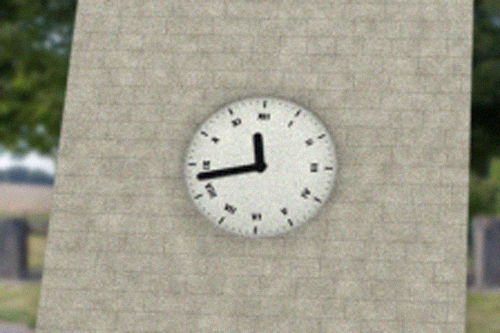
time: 11:43
